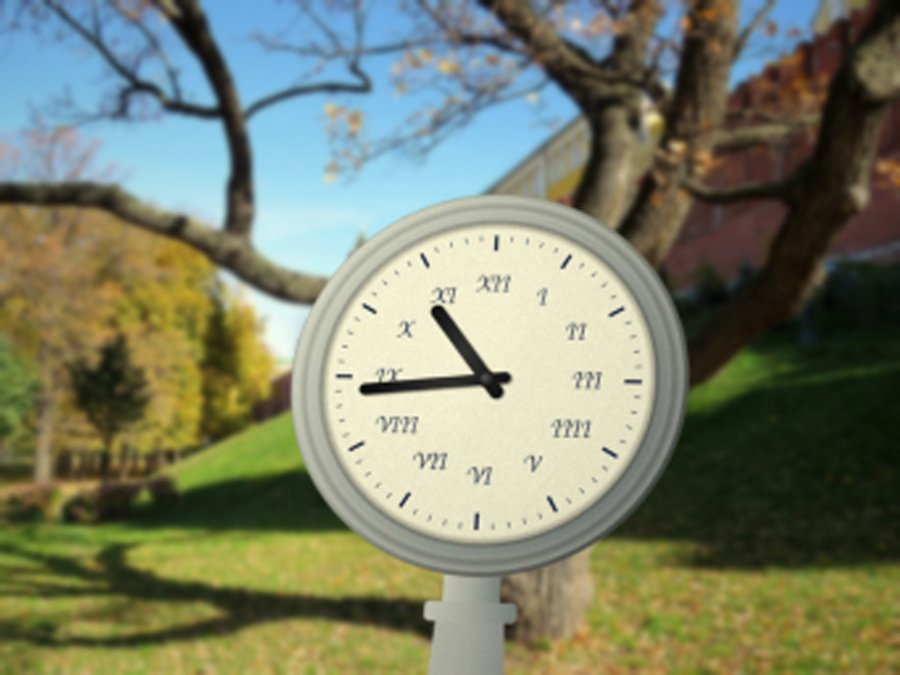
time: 10:44
